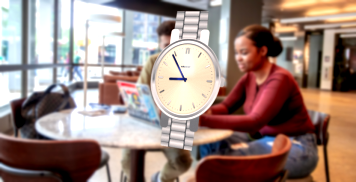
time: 8:54
